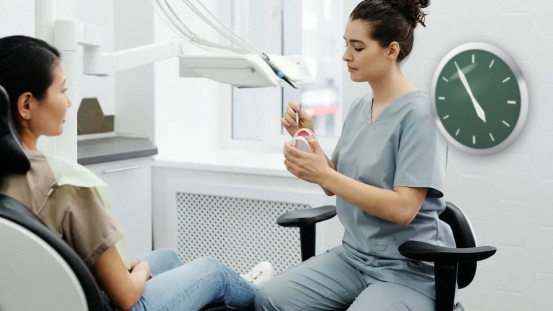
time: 4:55
